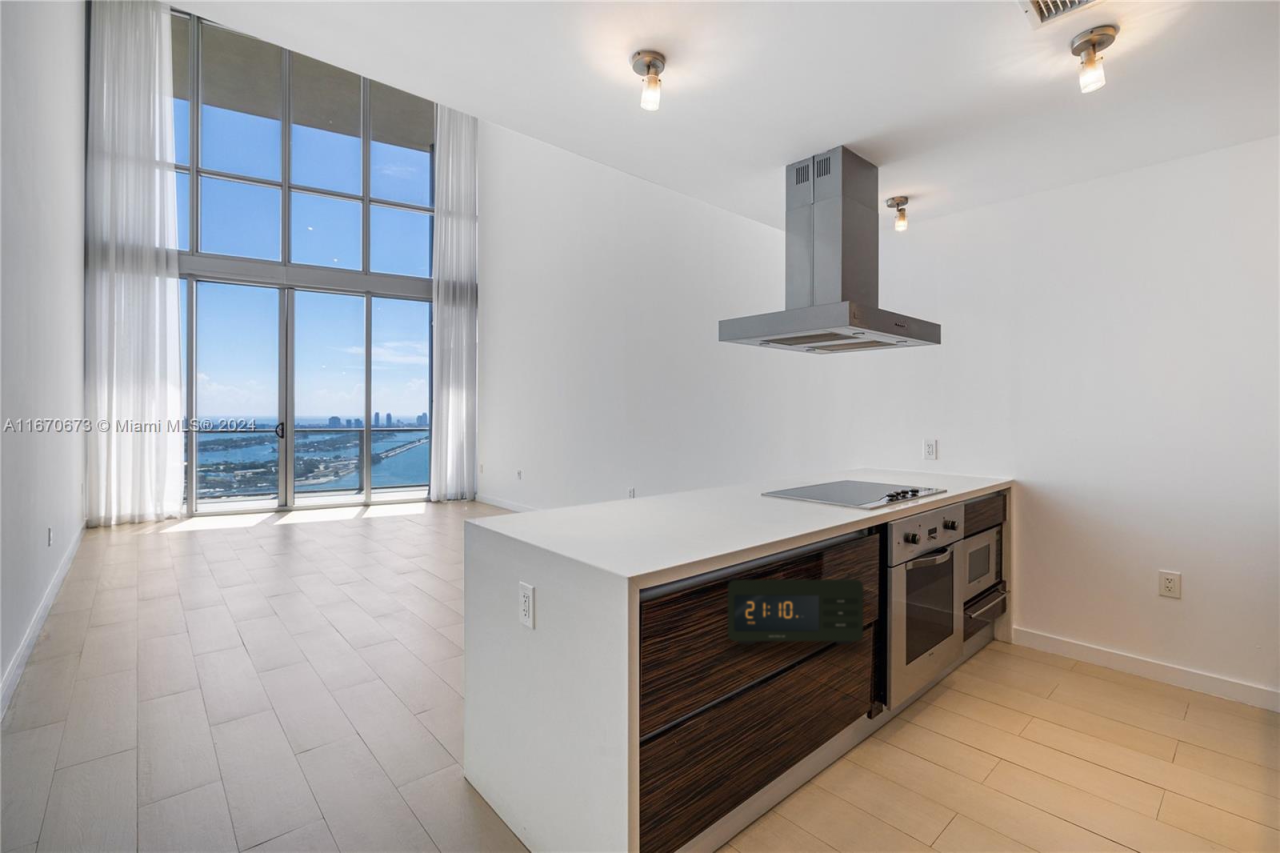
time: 21:10
